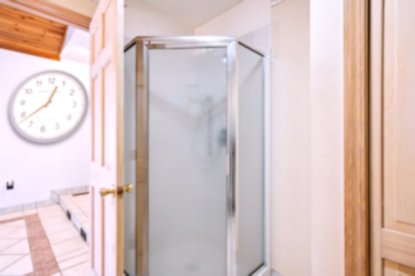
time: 12:38
